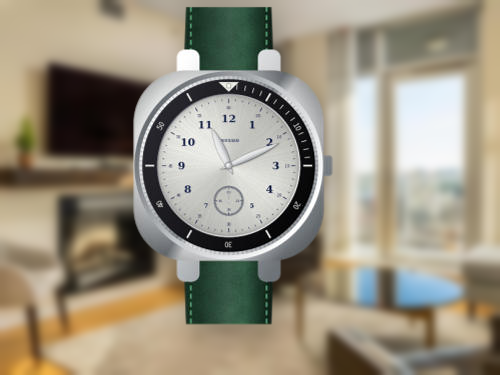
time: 11:11
